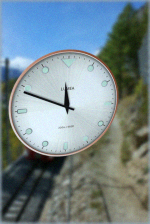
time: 11:49
